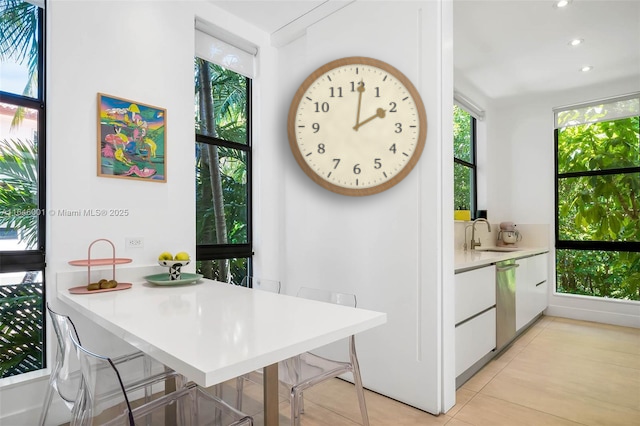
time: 2:01
